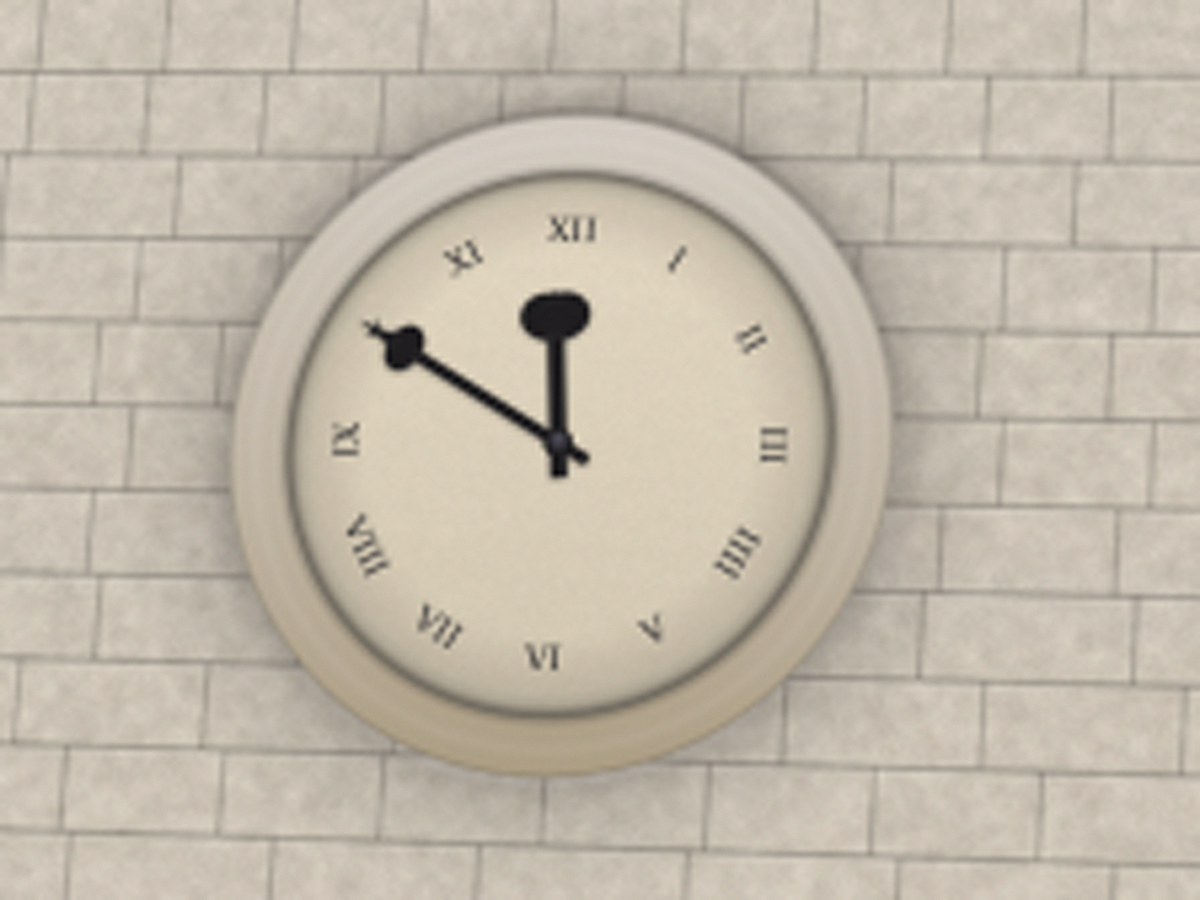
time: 11:50
